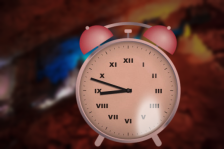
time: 8:48
